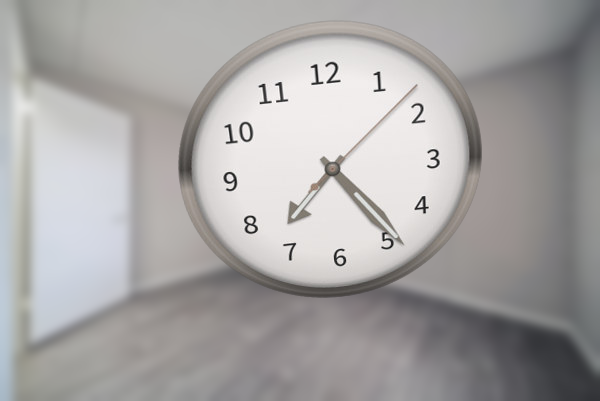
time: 7:24:08
